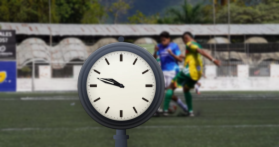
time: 9:48
